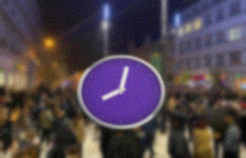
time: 8:02
